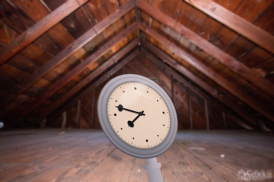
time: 7:48
